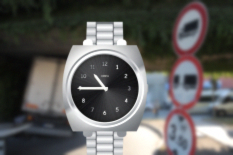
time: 10:45
